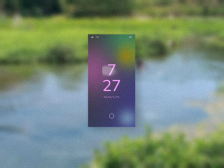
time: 7:27
